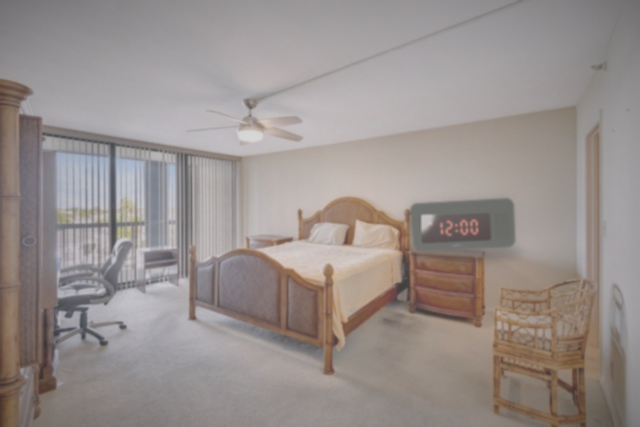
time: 12:00
